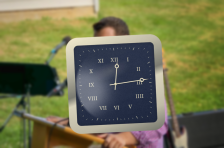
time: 12:14
